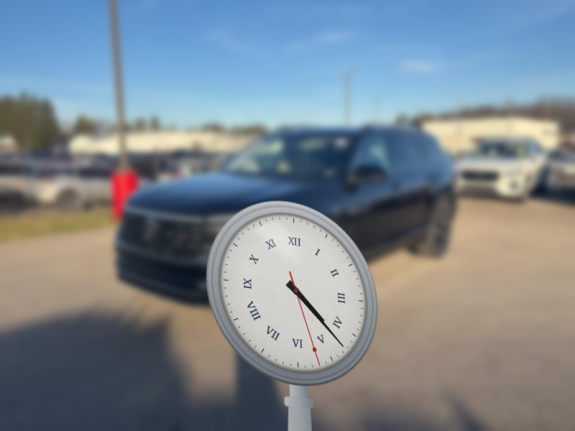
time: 4:22:27
